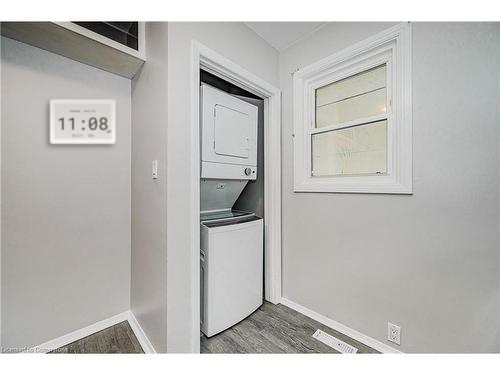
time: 11:08
